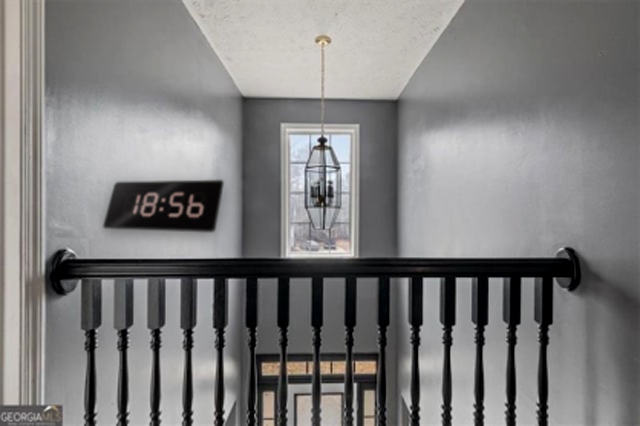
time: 18:56
